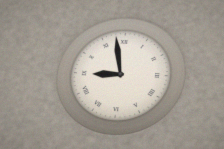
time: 8:58
